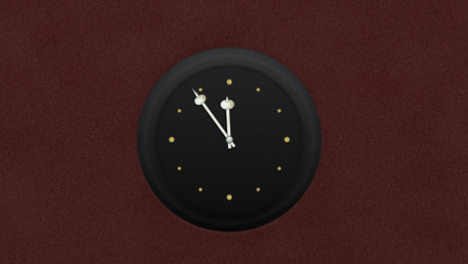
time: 11:54
